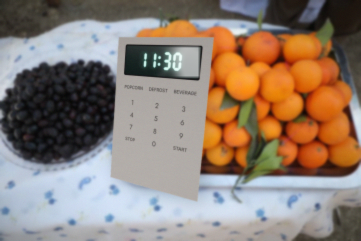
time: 11:30
